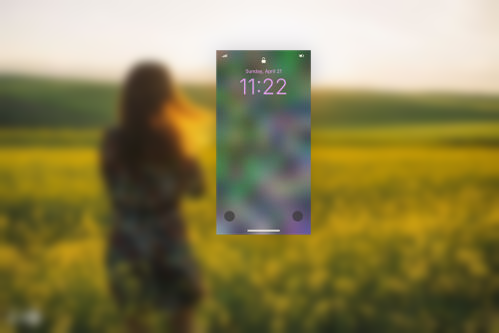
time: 11:22
